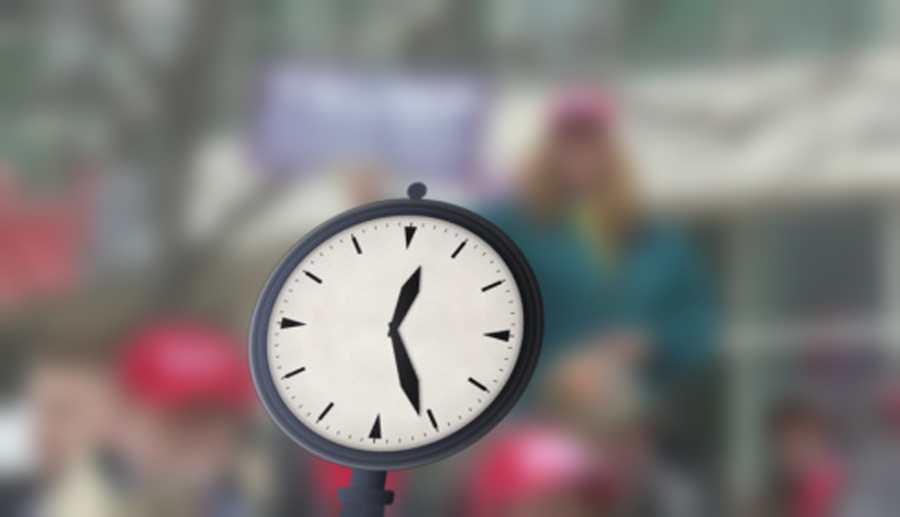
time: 12:26
